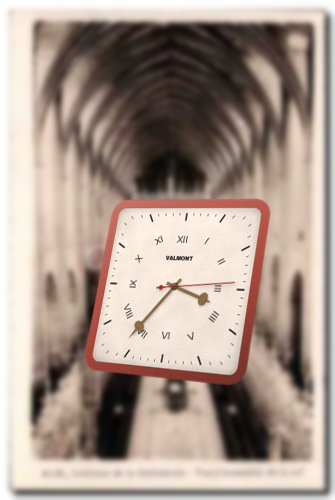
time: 3:36:14
